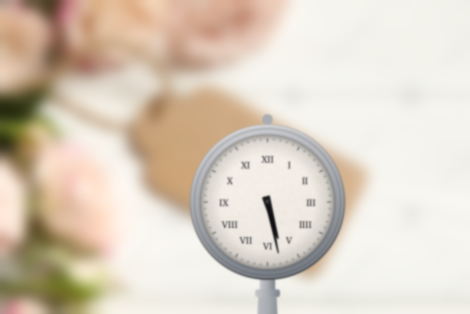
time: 5:28
